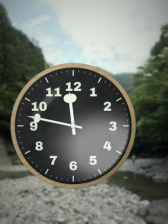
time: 11:47
